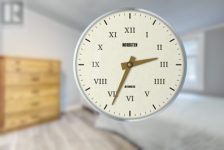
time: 2:34
